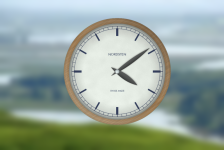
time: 4:09
